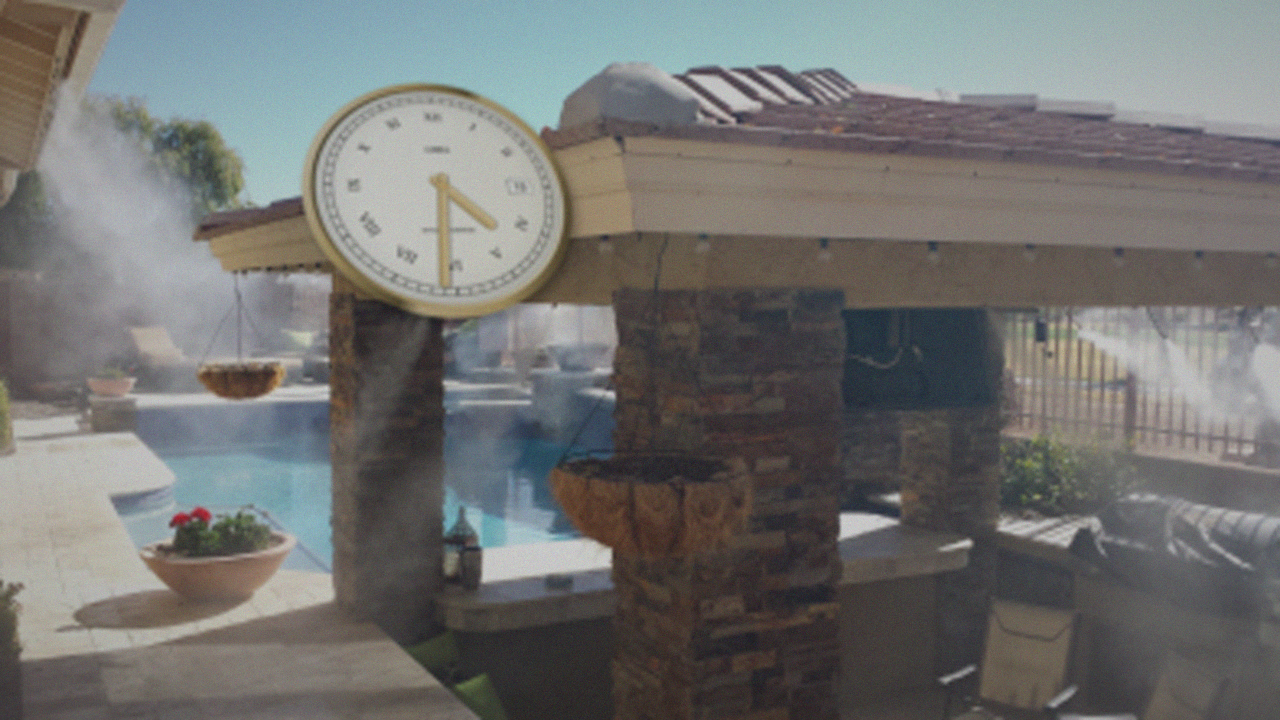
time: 4:31
